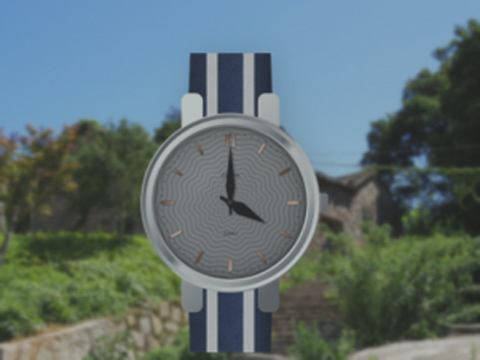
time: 4:00
